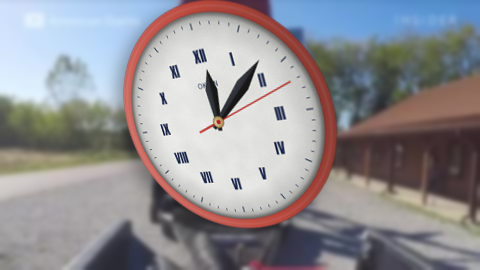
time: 12:08:12
